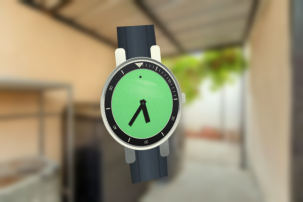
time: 5:37
